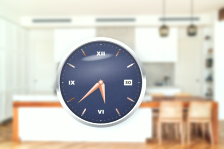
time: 5:38
